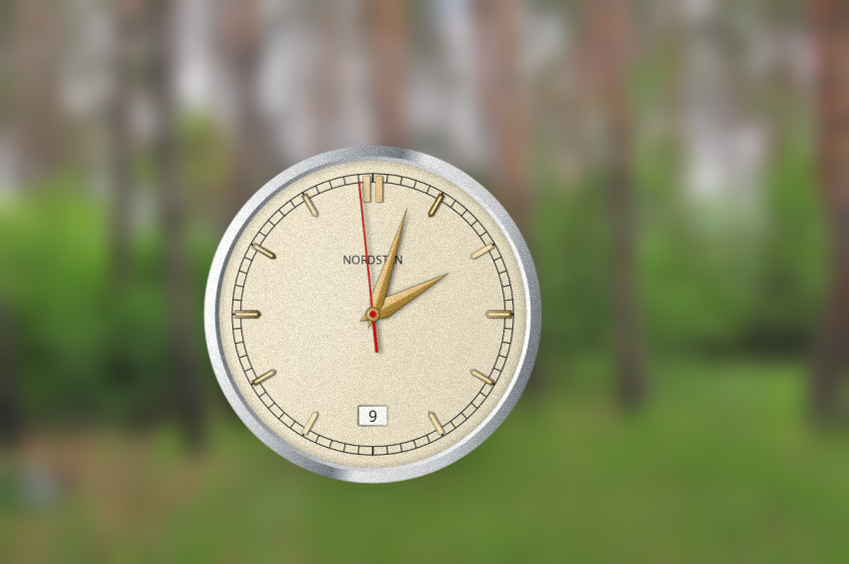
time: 2:02:59
